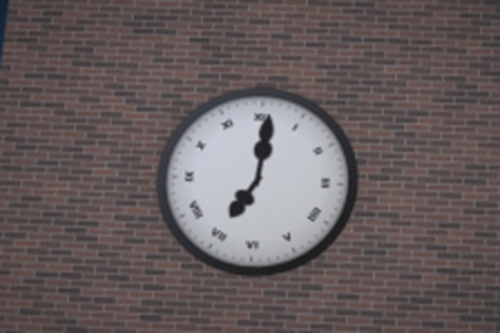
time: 7:01
